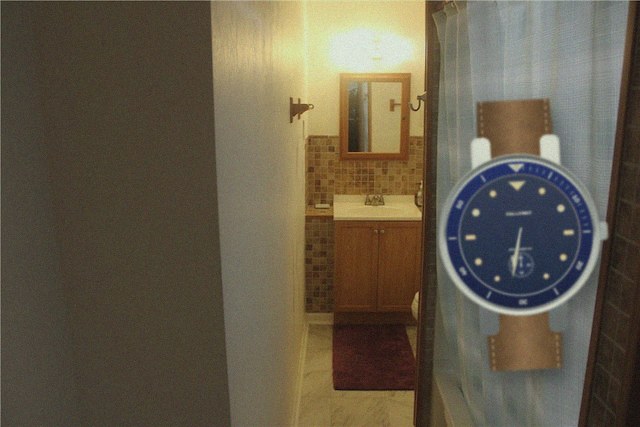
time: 6:32
